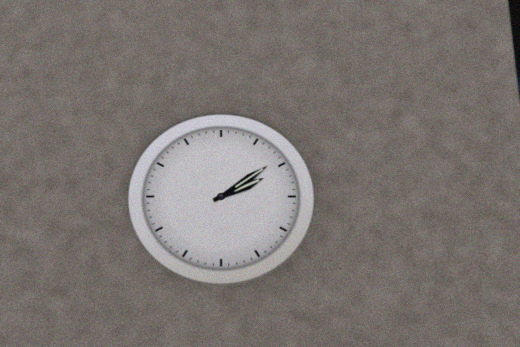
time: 2:09
